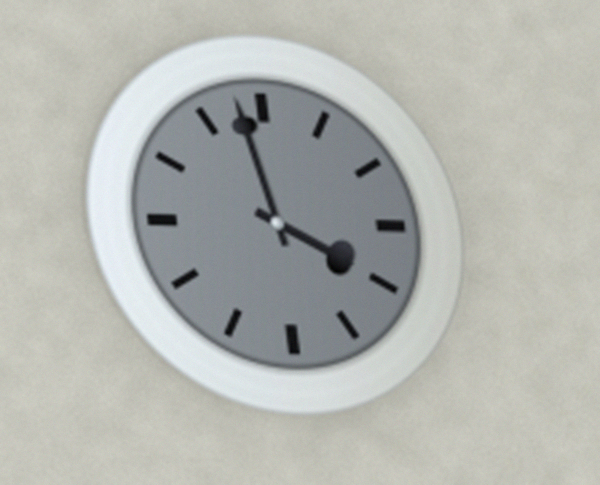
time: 3:58
